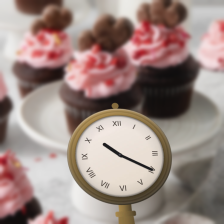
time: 10:20
